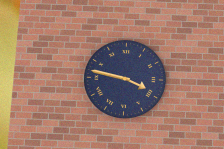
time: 3:47
